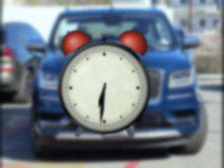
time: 6:31
